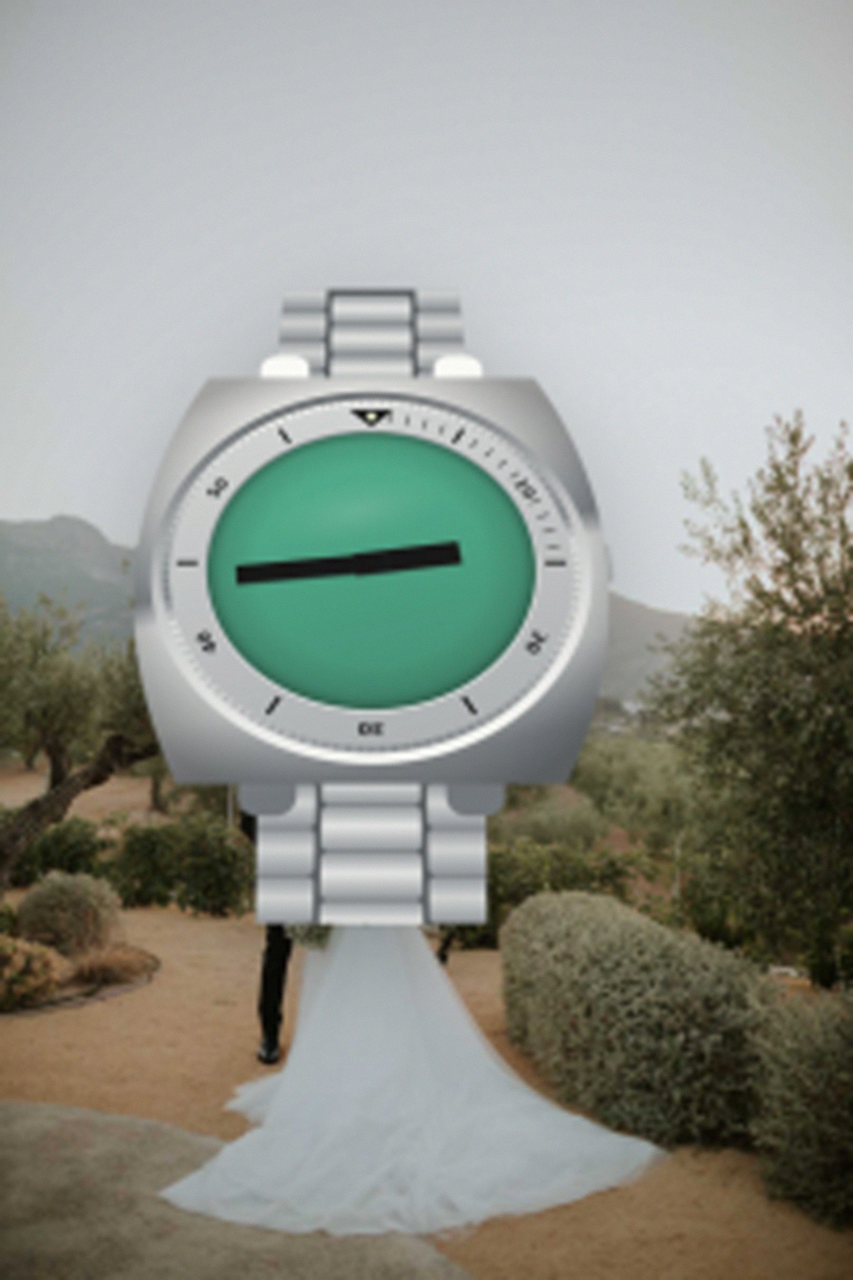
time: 2:44
